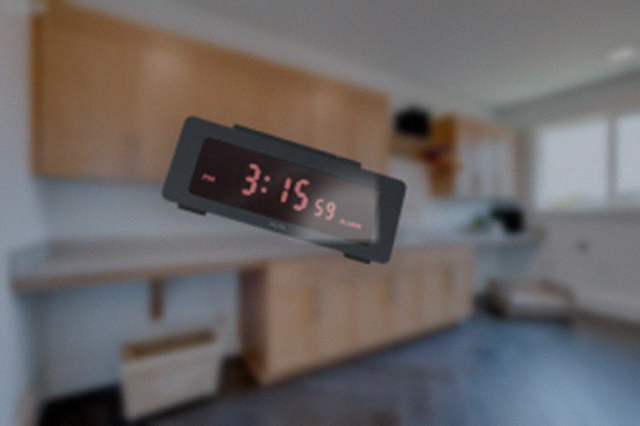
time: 3:15:59
